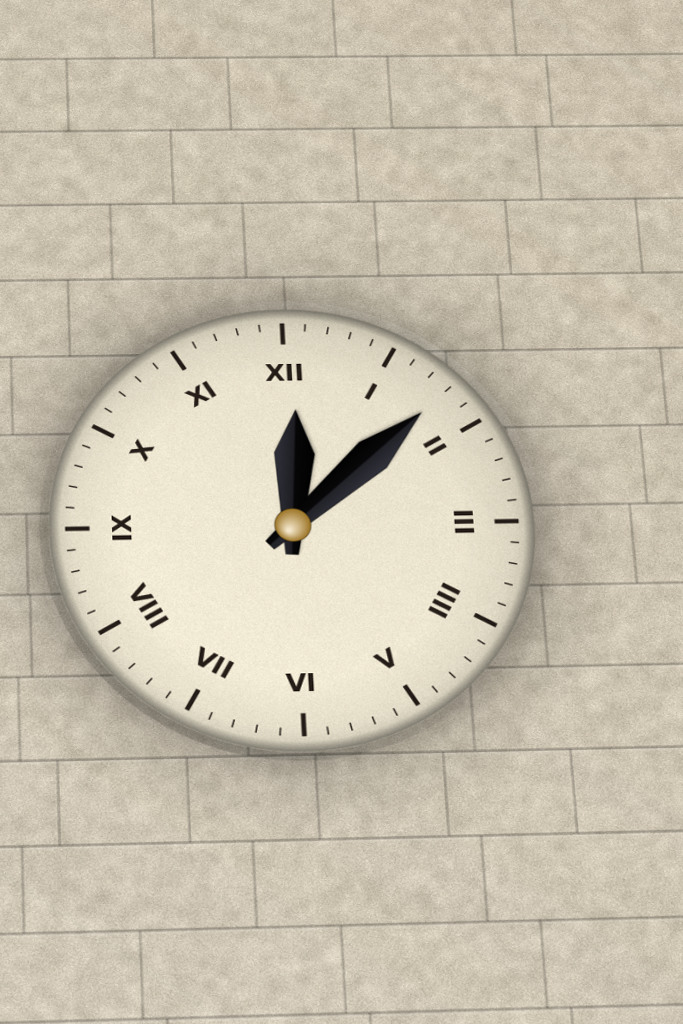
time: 12:08
